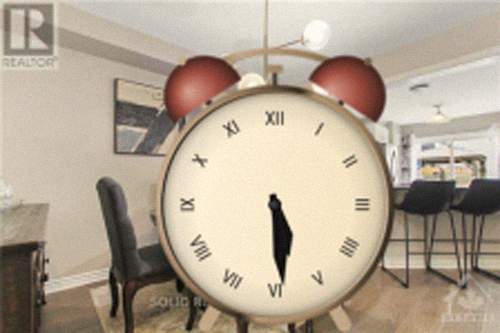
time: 5:29
